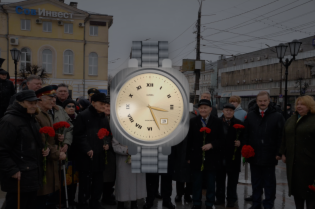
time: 3:26
